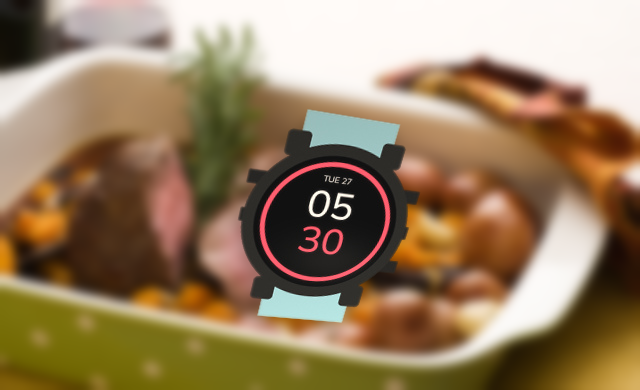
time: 5:30
